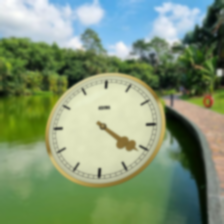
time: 4:21
